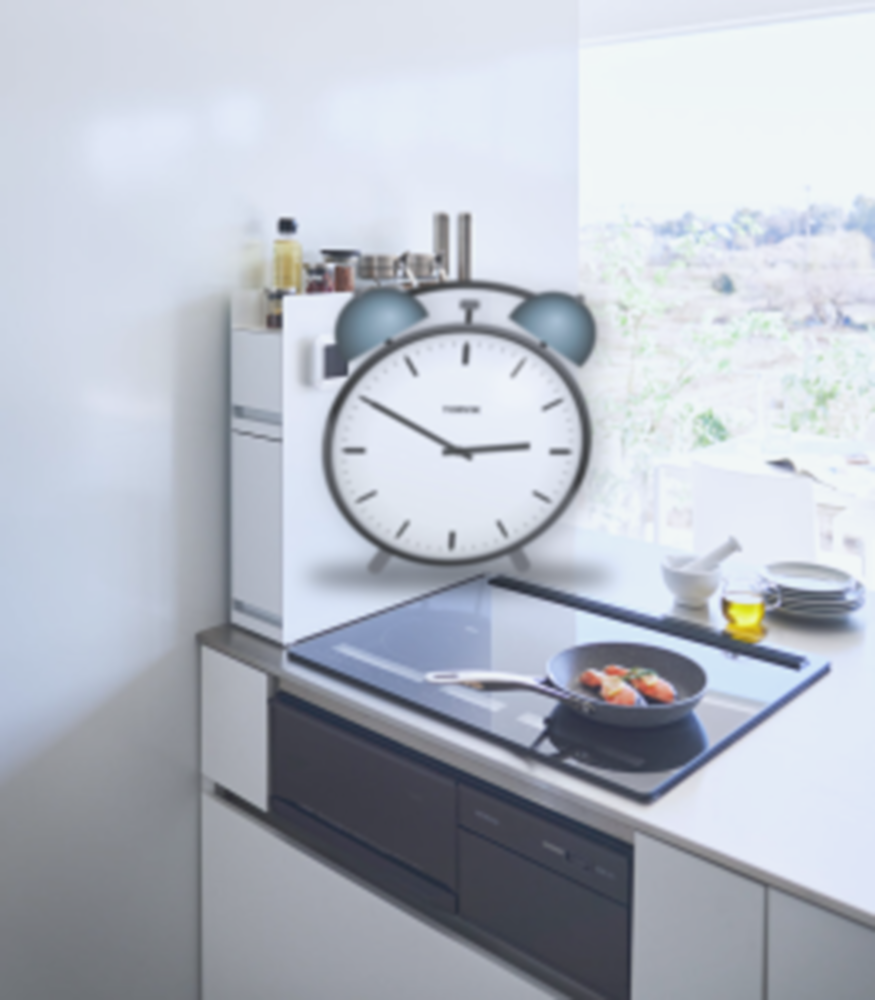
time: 2:50
